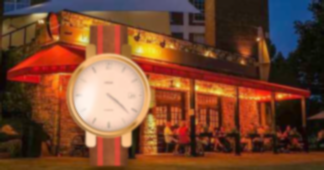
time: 4:22
